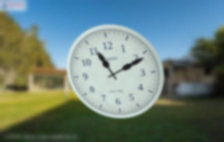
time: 11:11
